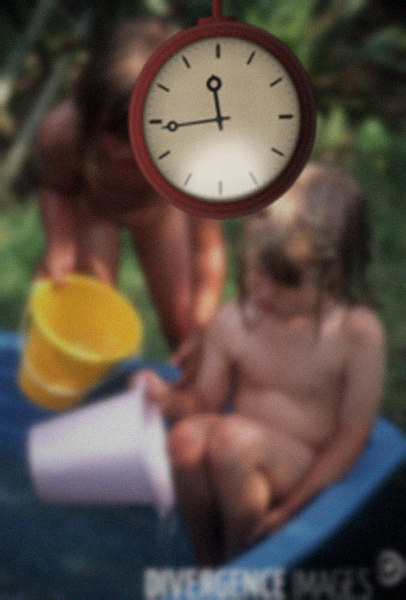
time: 11:44
